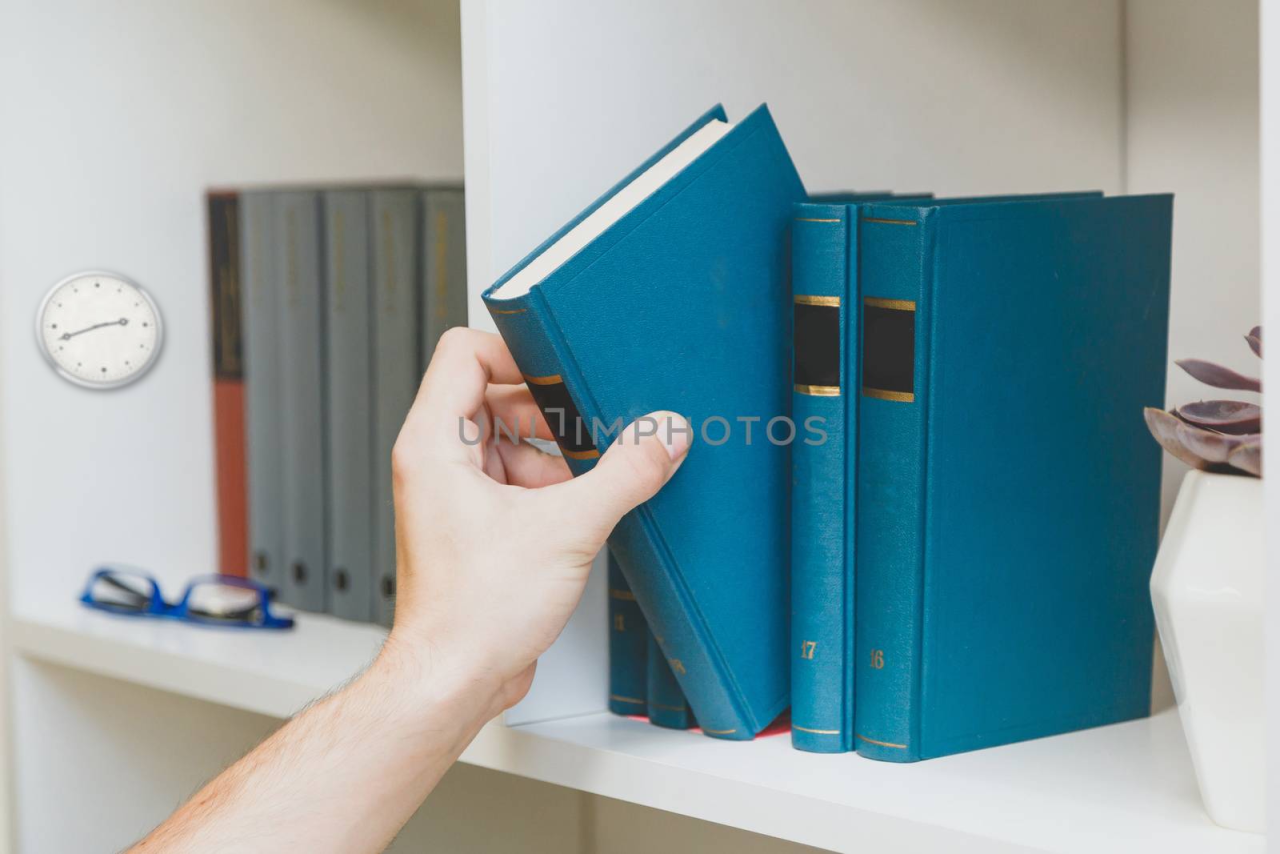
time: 2:42
